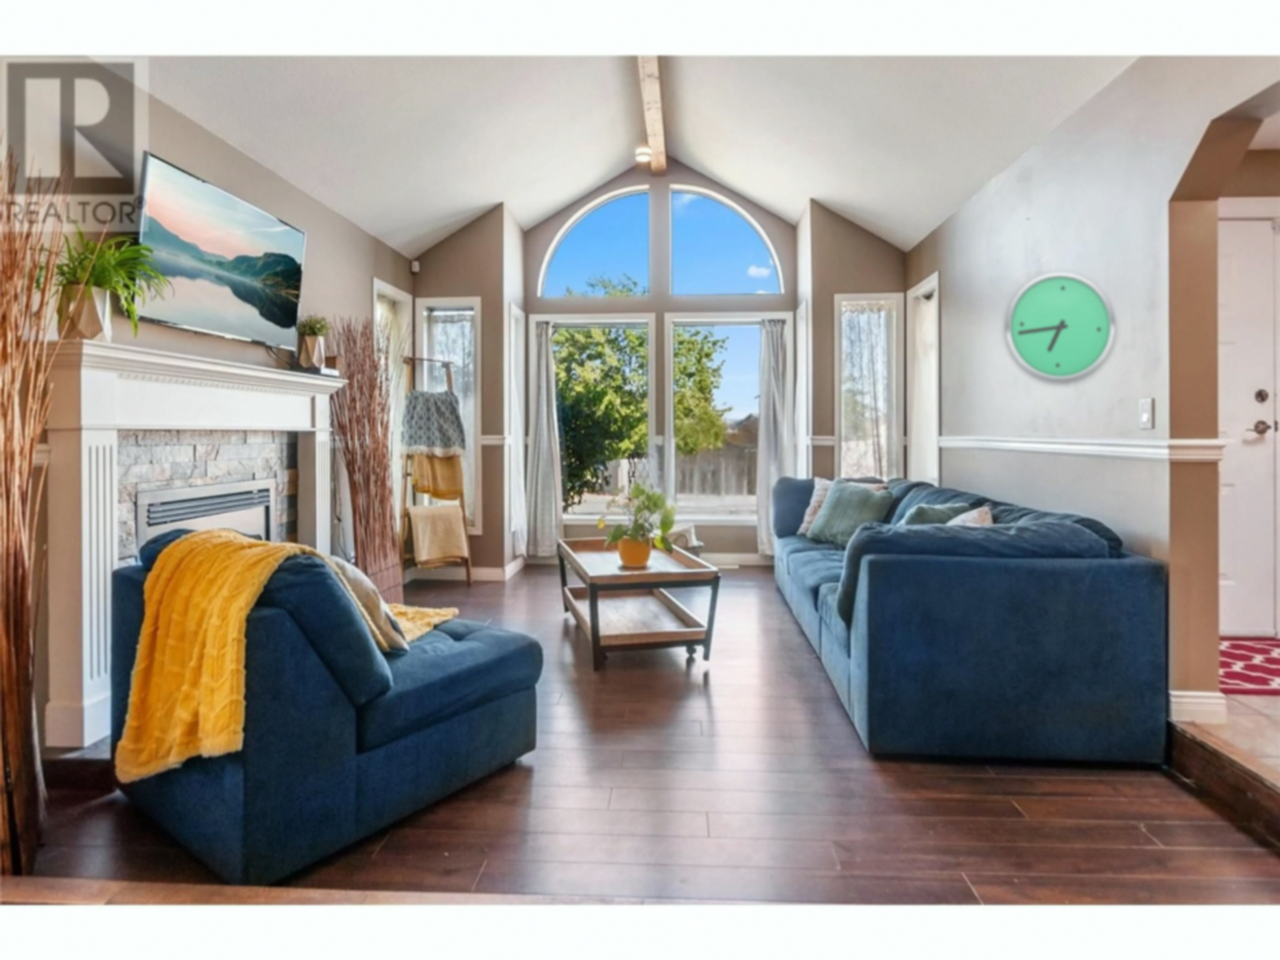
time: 6:43
